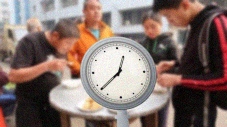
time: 12:38
